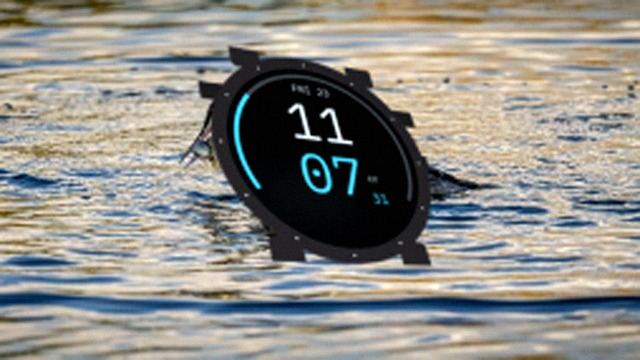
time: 11:07
